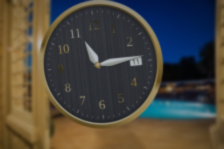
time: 11:14
